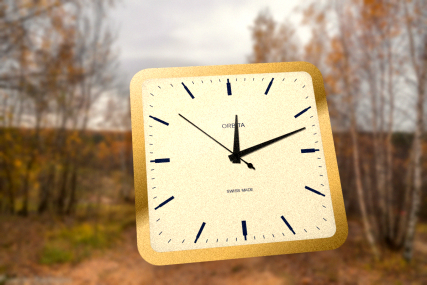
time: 12:11:52
